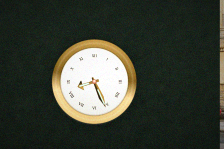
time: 8:26
